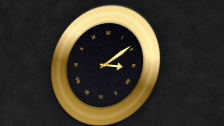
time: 3:09
